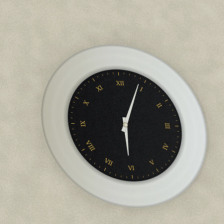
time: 6:04
